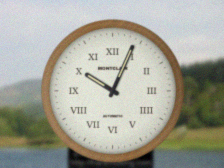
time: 10:04
